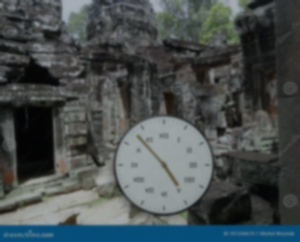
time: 4:53
